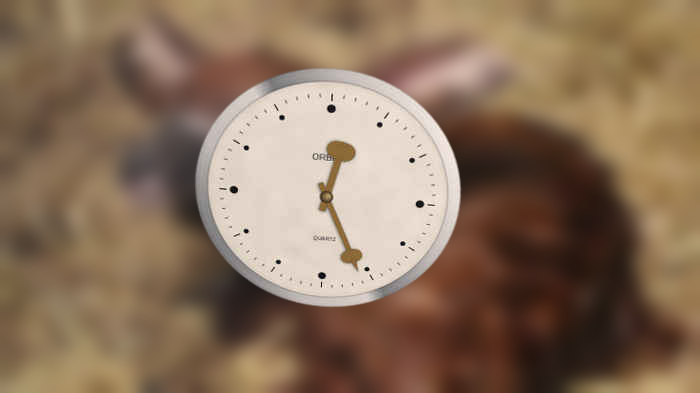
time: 12:26
